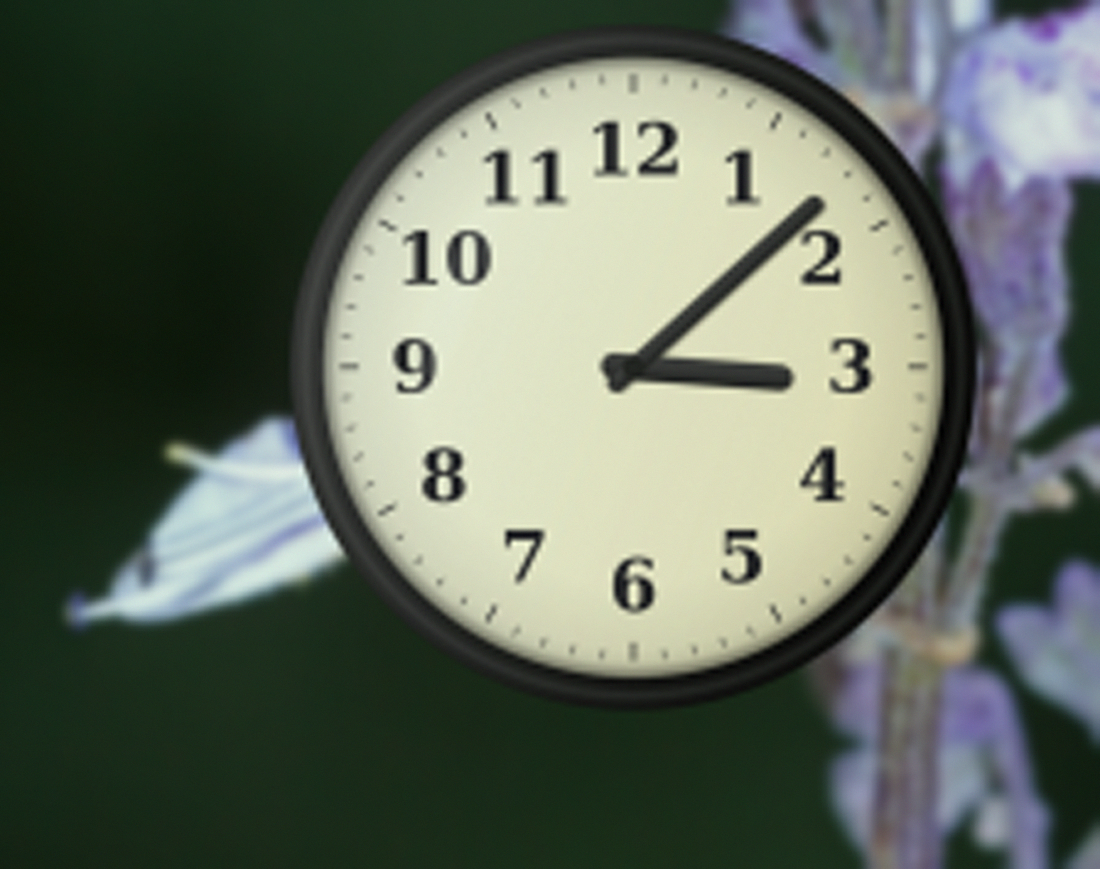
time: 3:08
